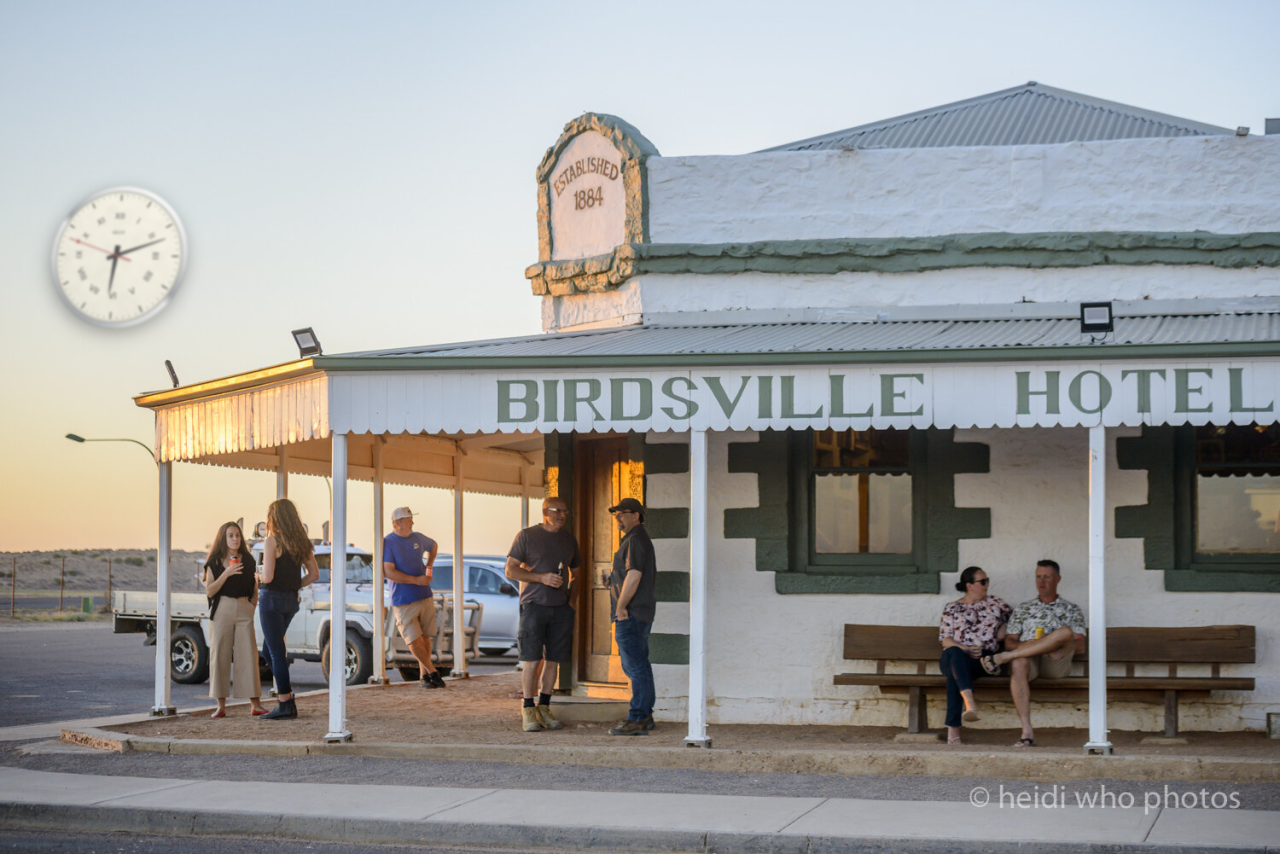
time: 6:11:48
